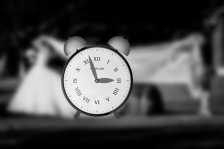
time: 2:57
